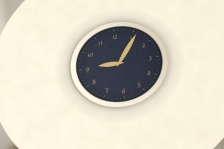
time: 9:06
